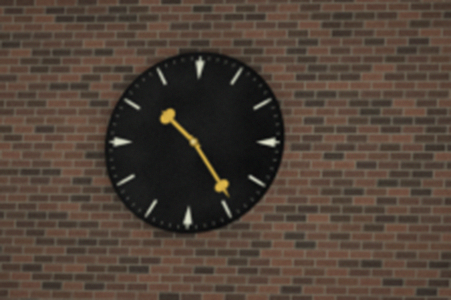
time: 10:24
